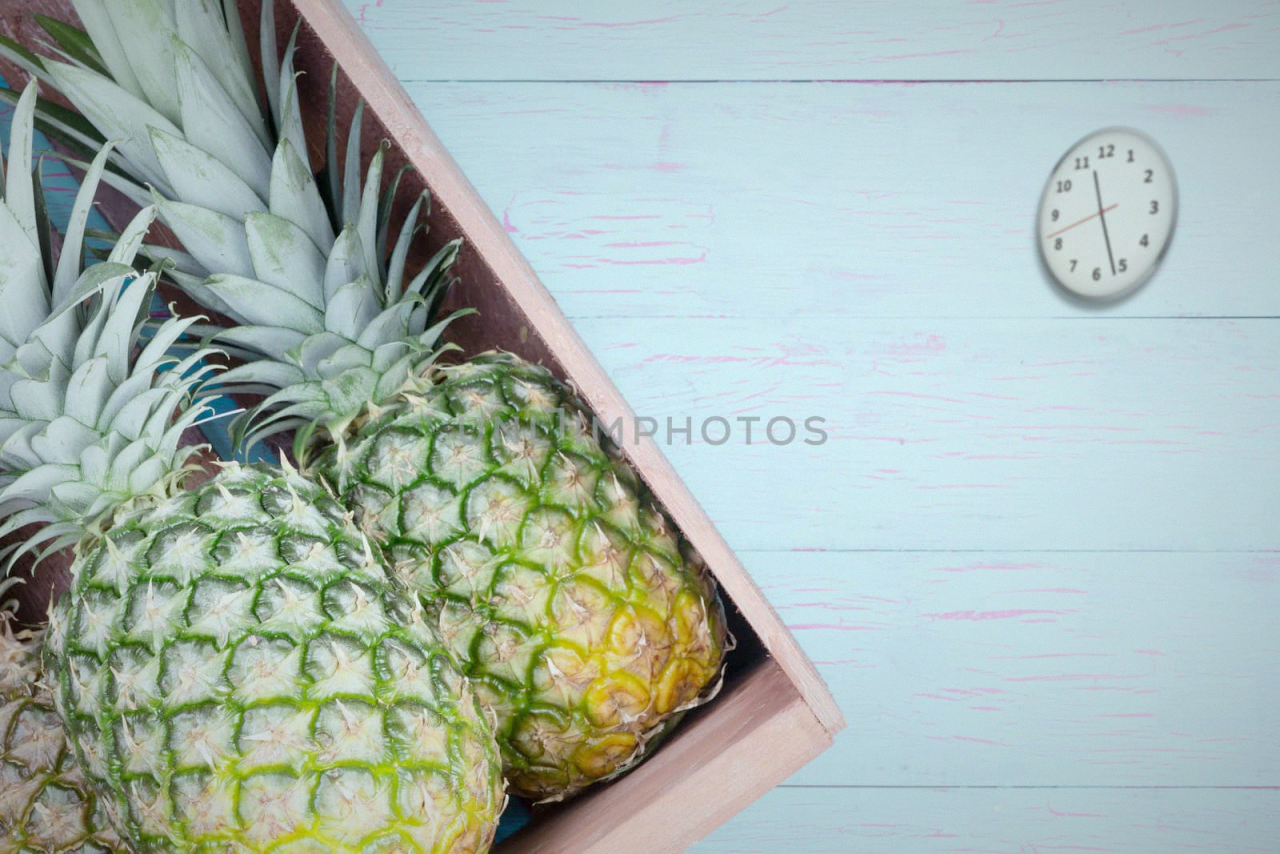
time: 11:26:42
